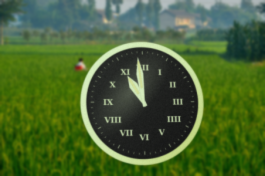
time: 10:59
